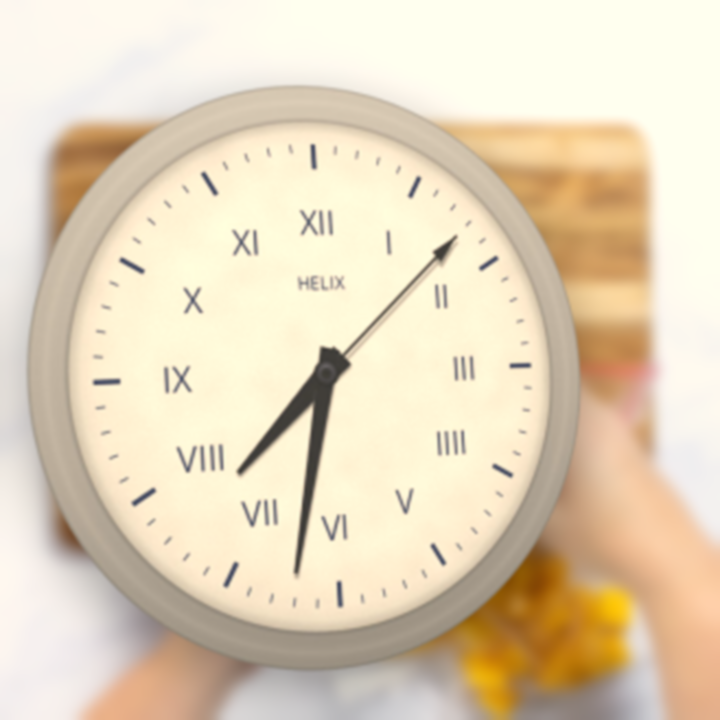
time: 7:32:08
